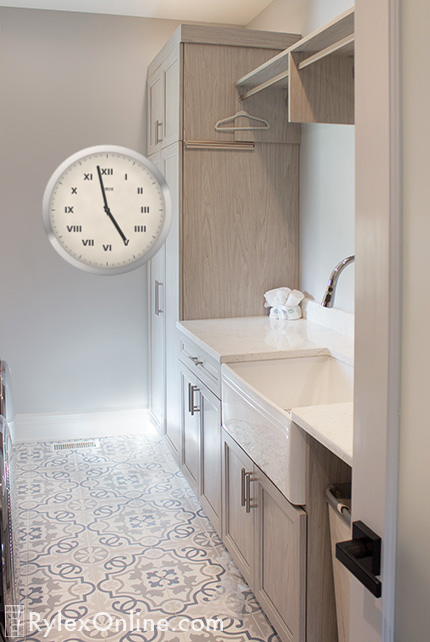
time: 4:58
